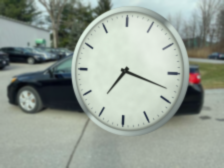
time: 7:18
